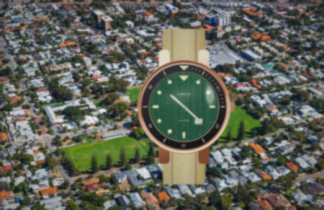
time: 10:22
